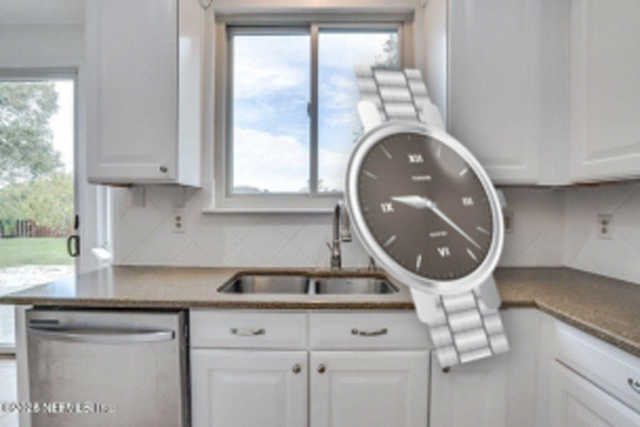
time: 9:23
